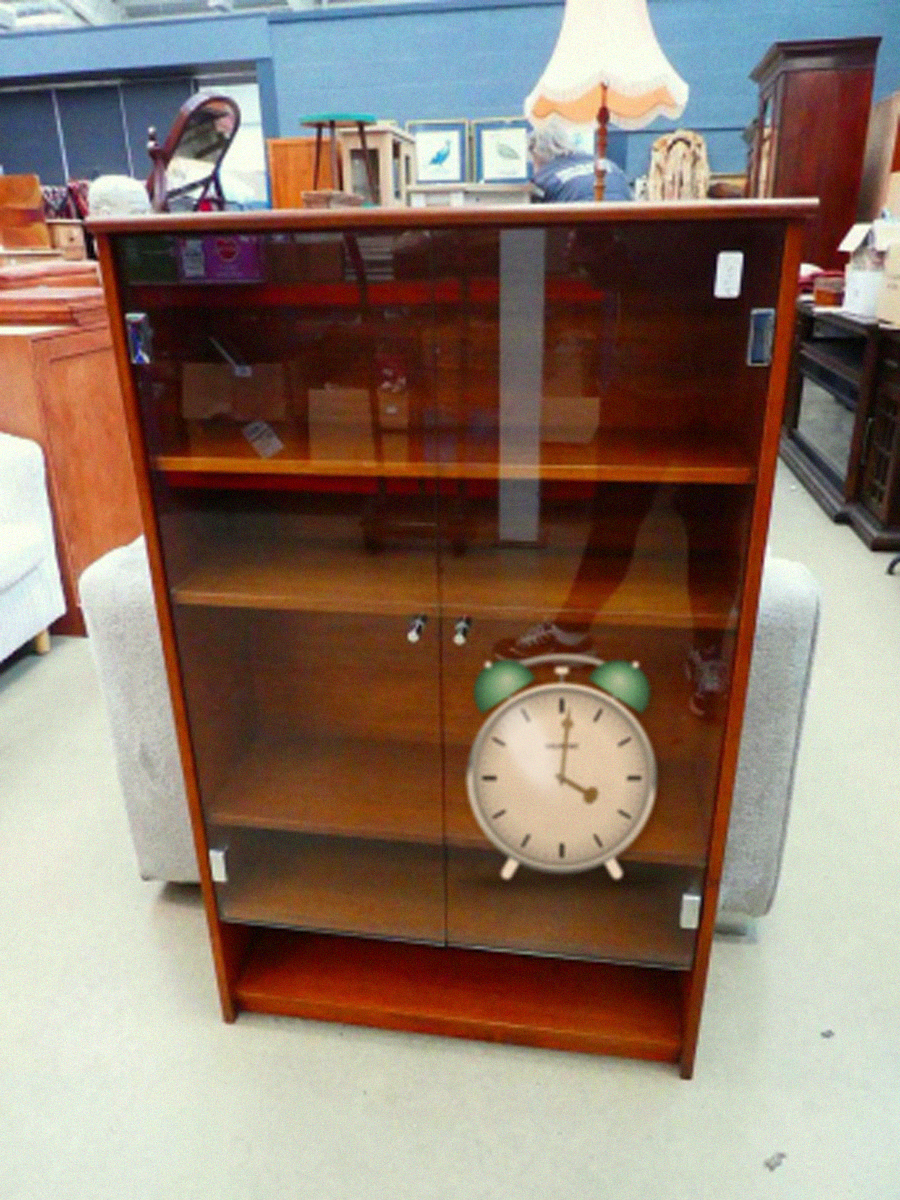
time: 4:01
